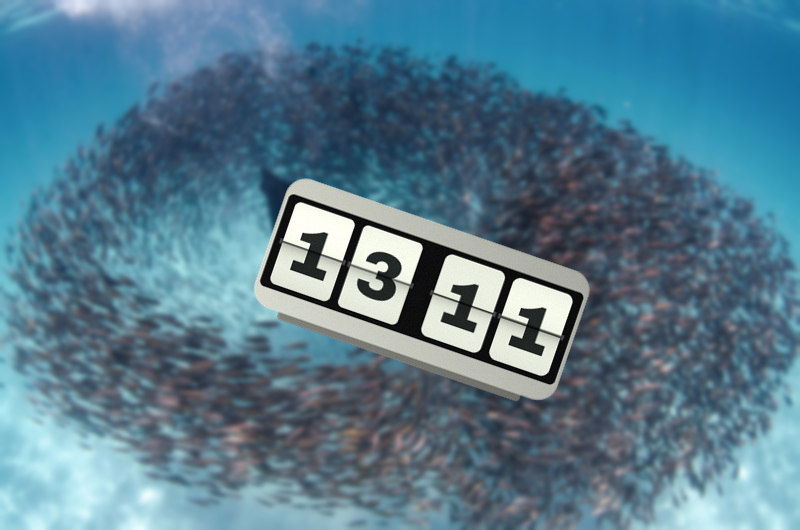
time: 13:11
